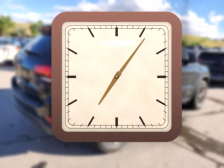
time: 7:06
